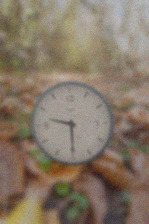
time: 9:30
